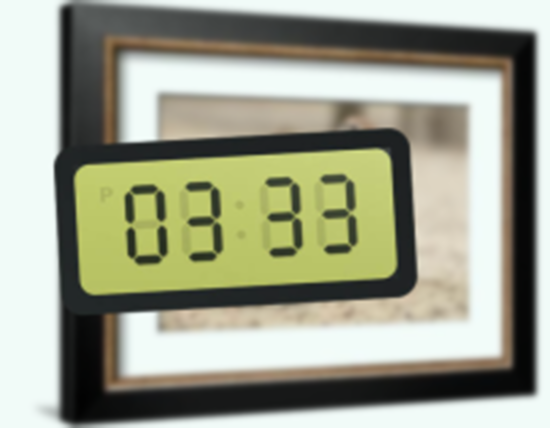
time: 3:33
